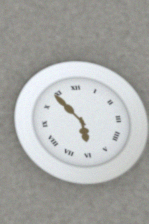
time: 5:54
